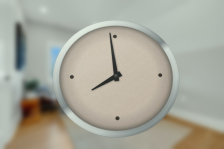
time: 7:59
